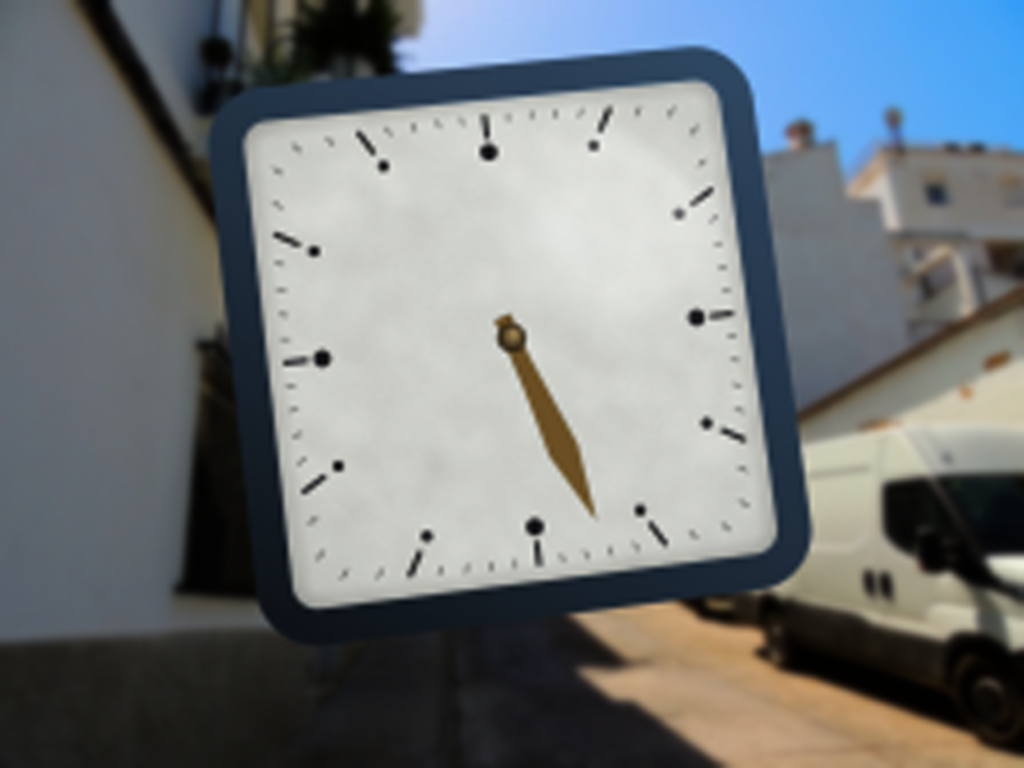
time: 5:27
